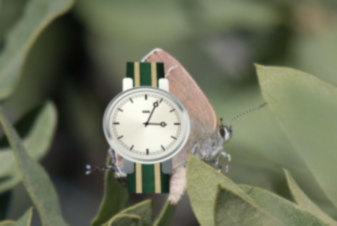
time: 3:04
